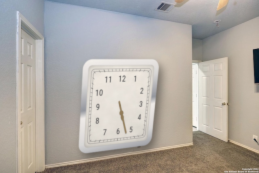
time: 5:27
